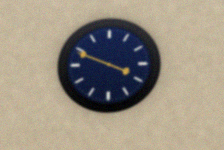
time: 3:49
